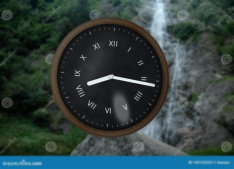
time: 8:16
